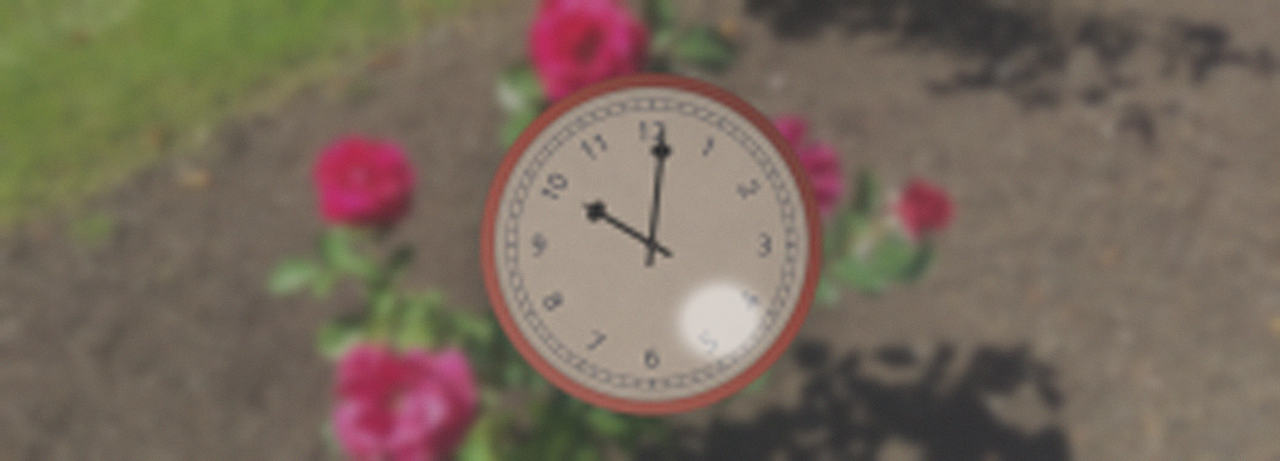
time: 10:01
